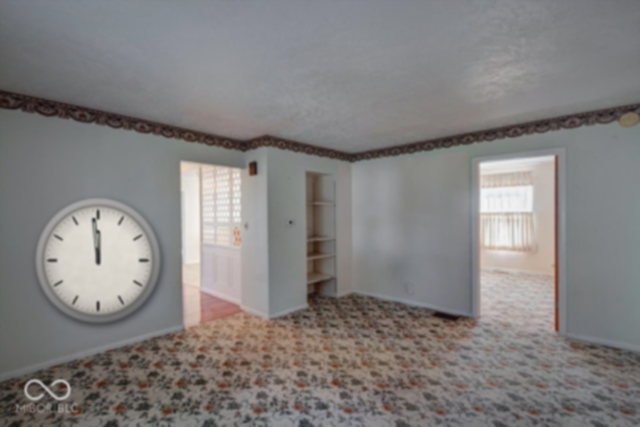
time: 11:59
